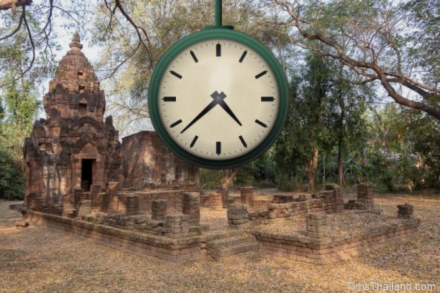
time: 4:38
